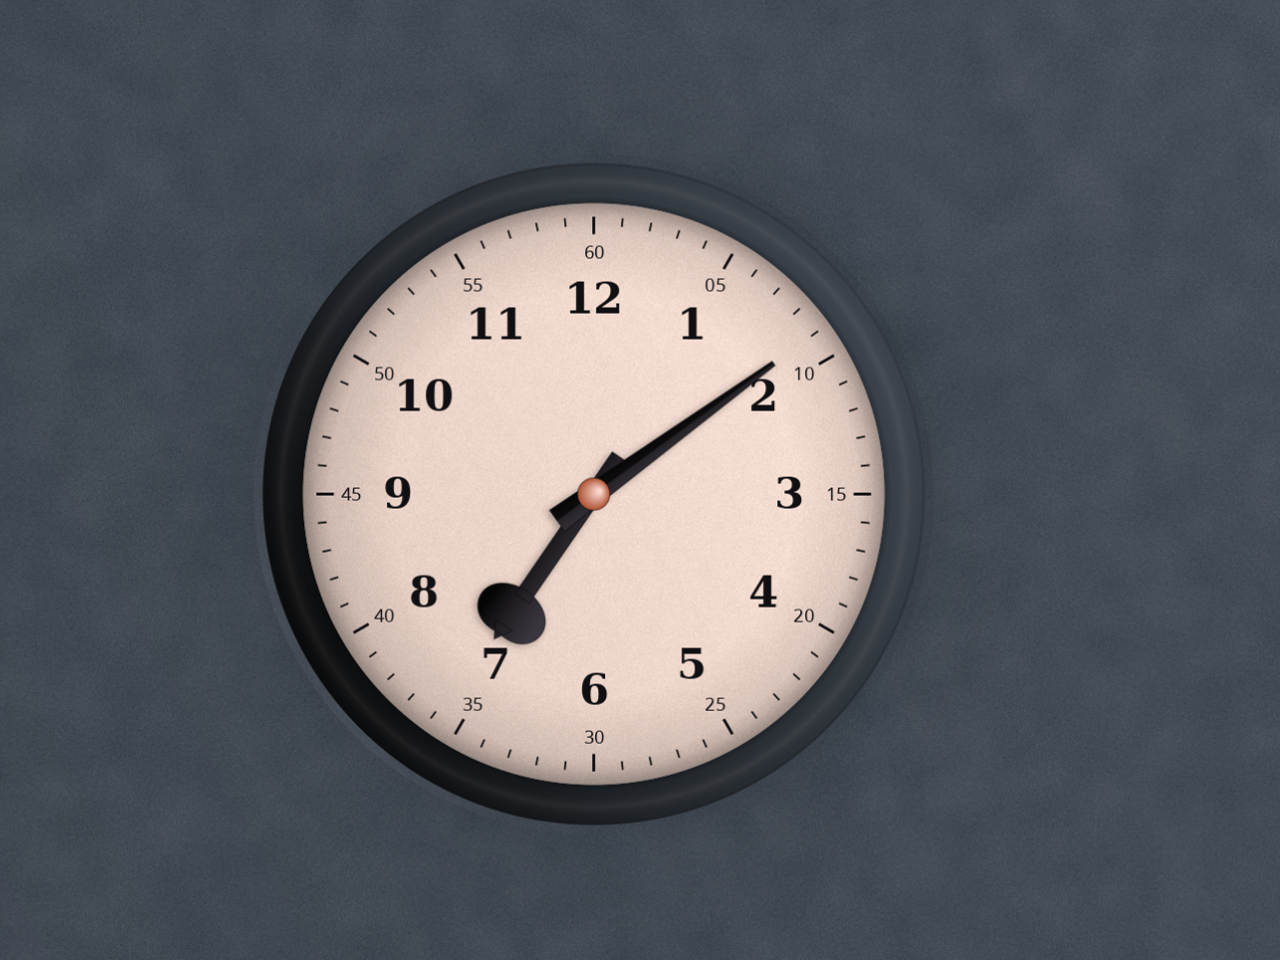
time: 7:09
